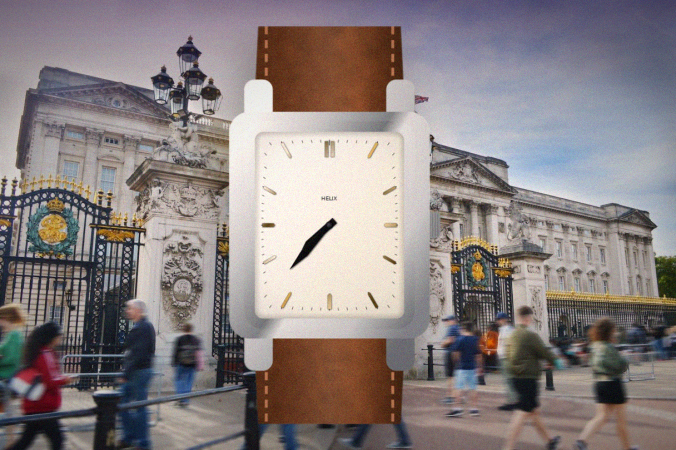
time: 7:37
